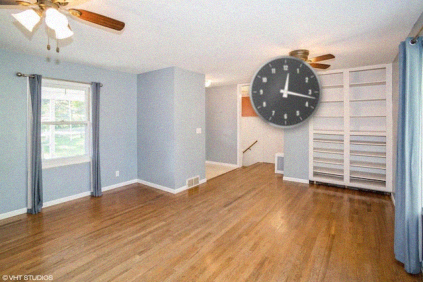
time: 12:17
